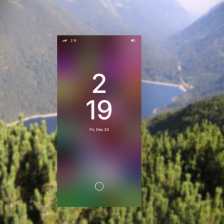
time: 2:19
